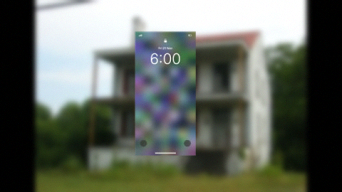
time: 6:00
